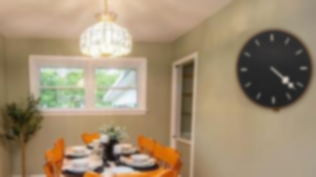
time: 4:22
